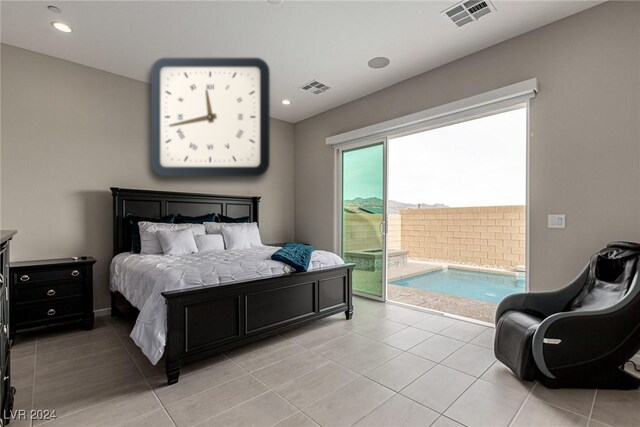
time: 11:43
